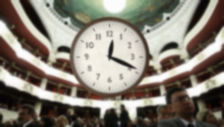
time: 12:19
